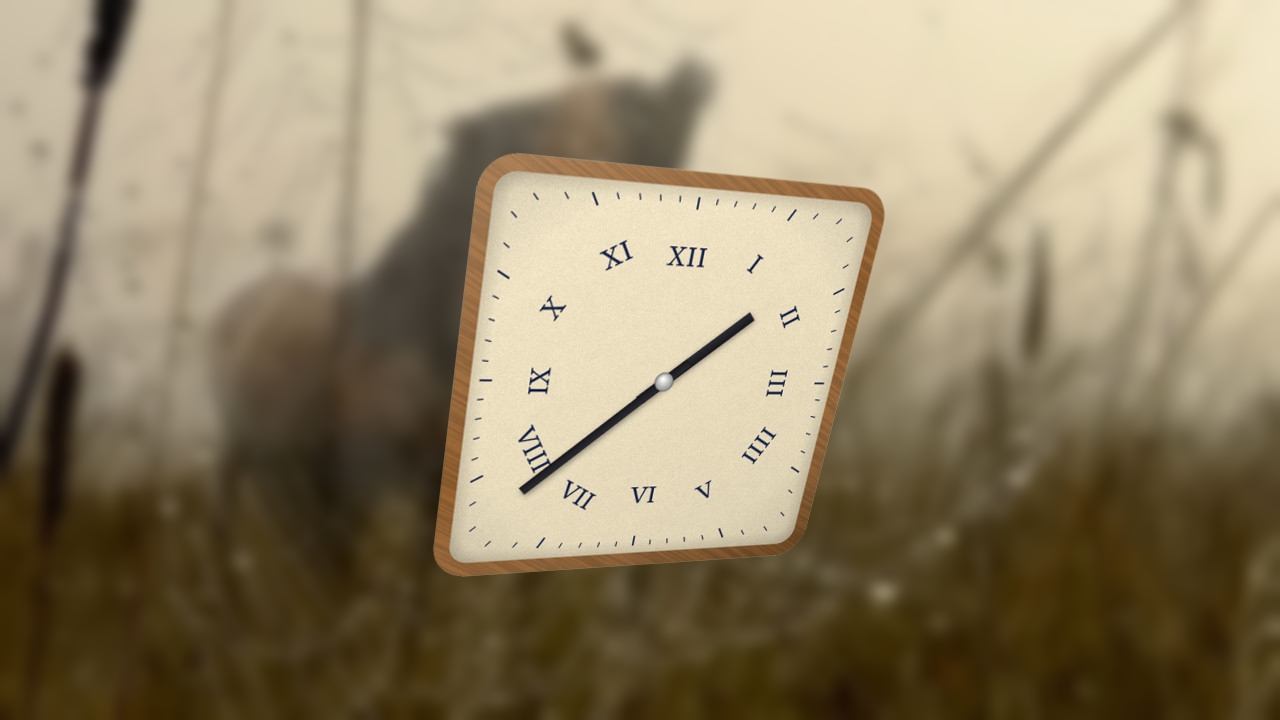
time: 1:38
